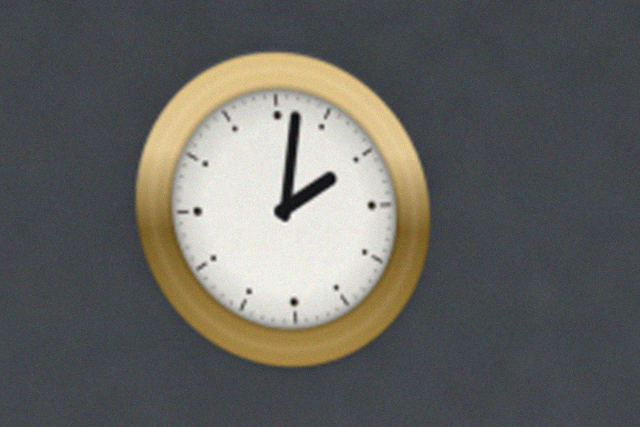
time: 2:02
